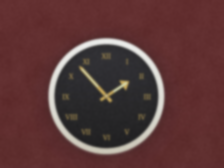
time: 1:53
